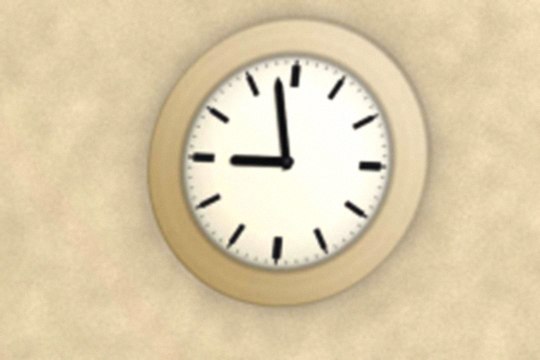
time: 8:58
